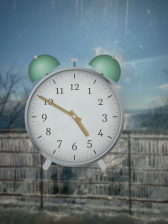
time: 4:50
